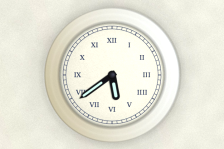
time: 5:39
